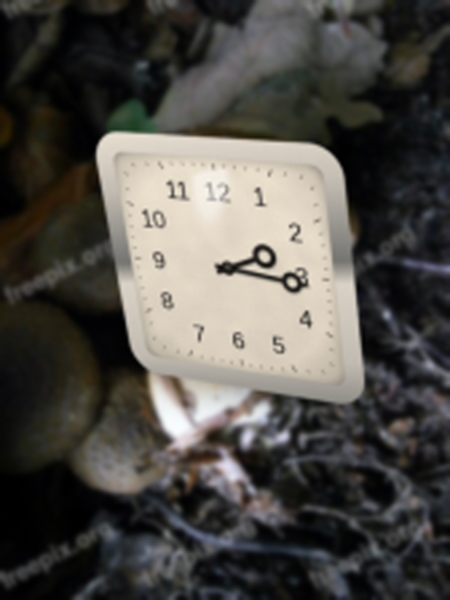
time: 2:16
